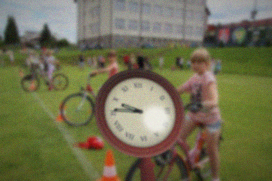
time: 9:46
